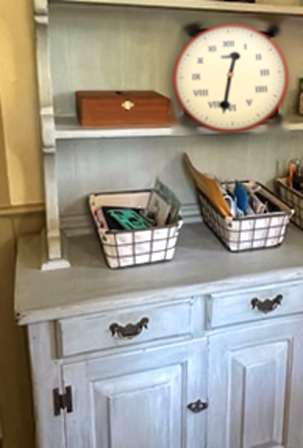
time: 12:32
